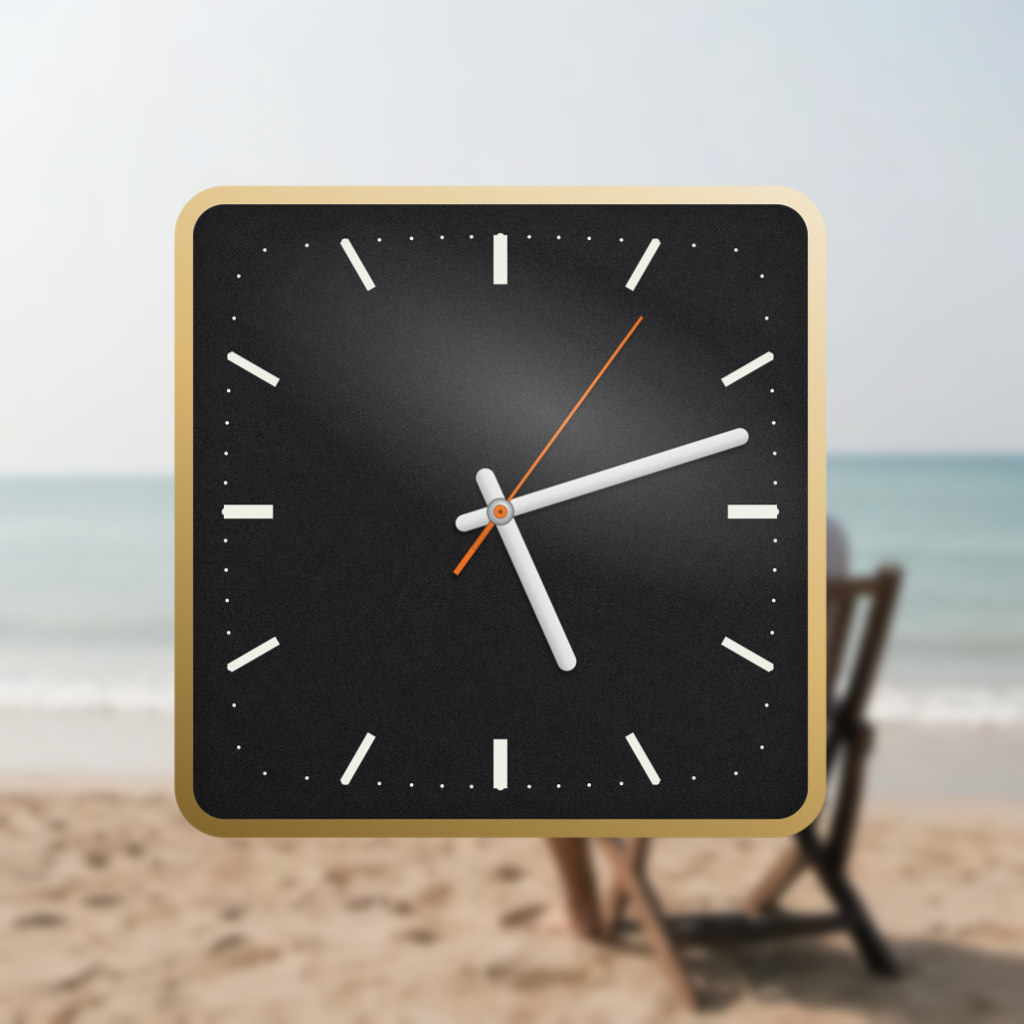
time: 5:12:06
